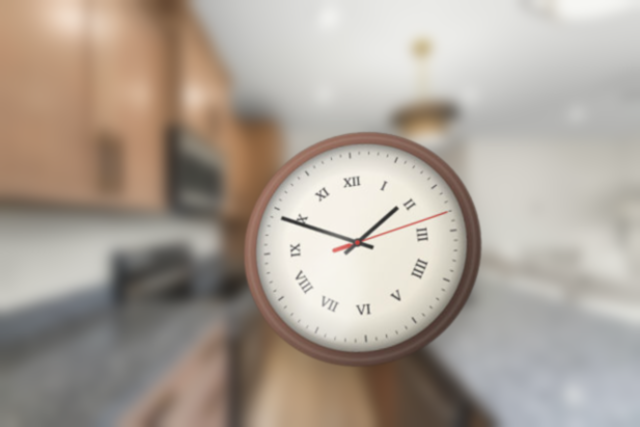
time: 1:49:13
